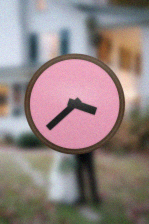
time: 3:38
